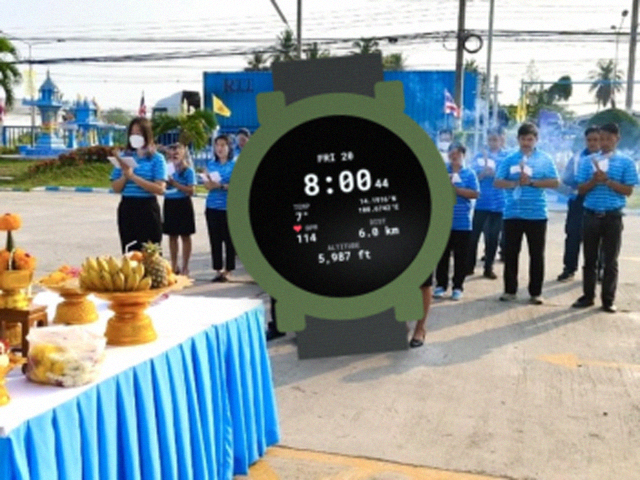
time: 8:00
